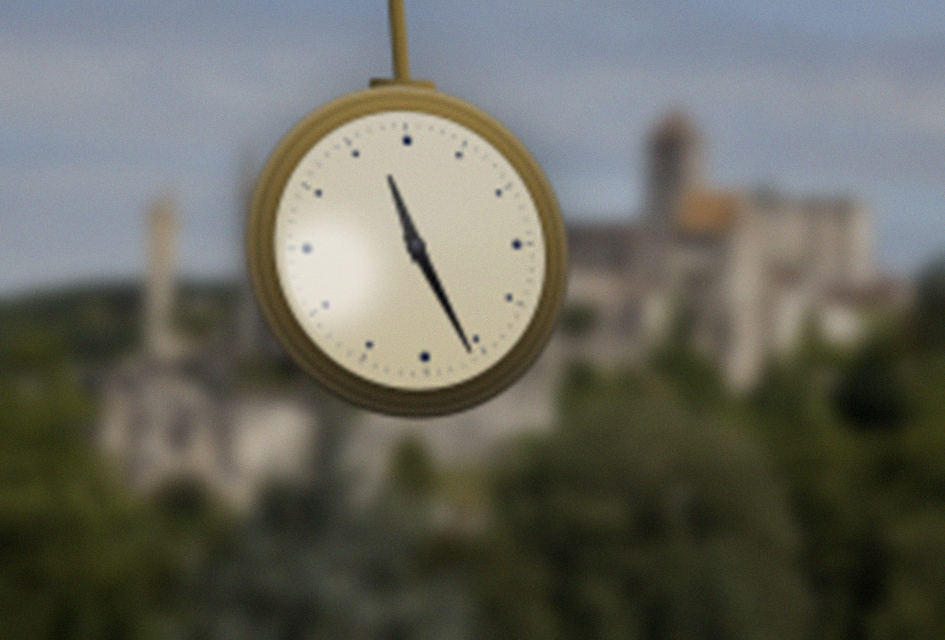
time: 11:26
